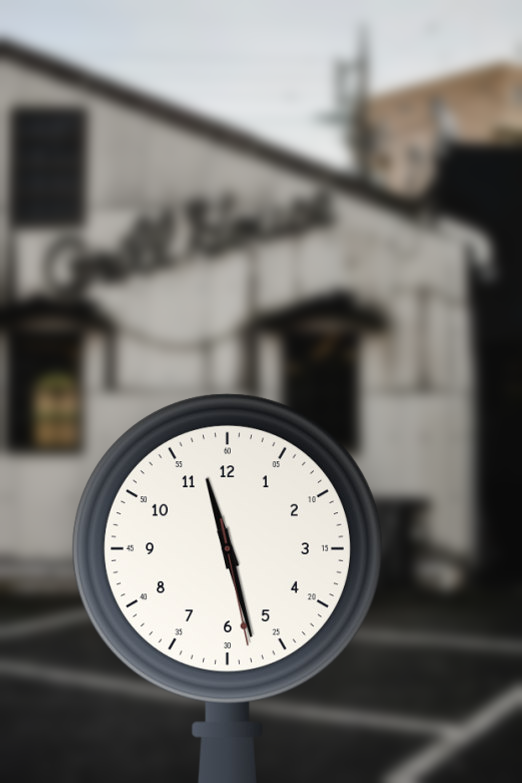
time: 11:27:28
